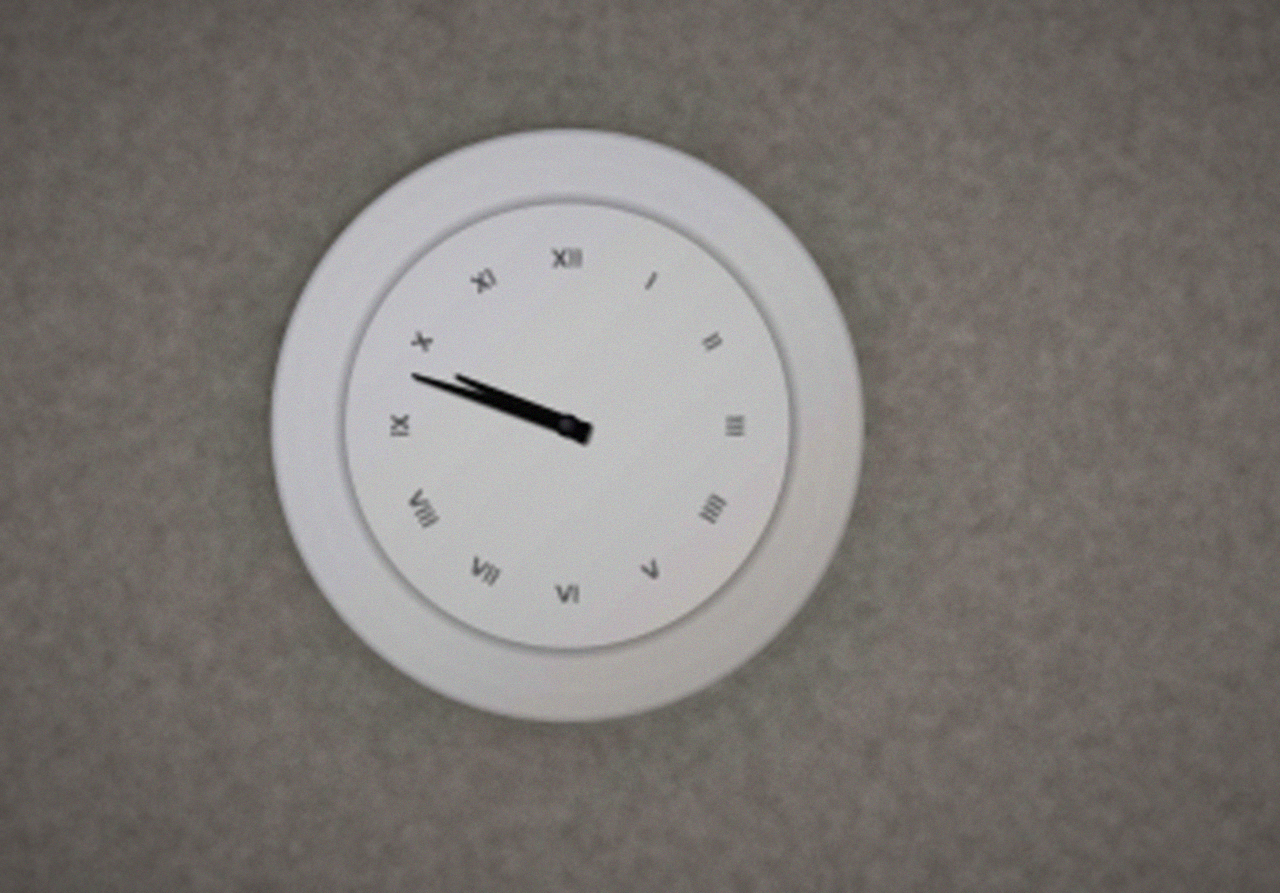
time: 9:48
